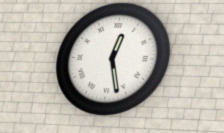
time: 12:27
